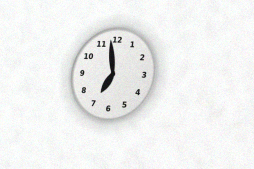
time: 6:58
